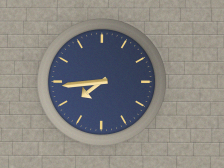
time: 7:44
